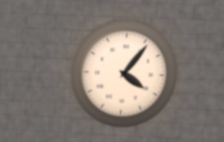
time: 4:06
